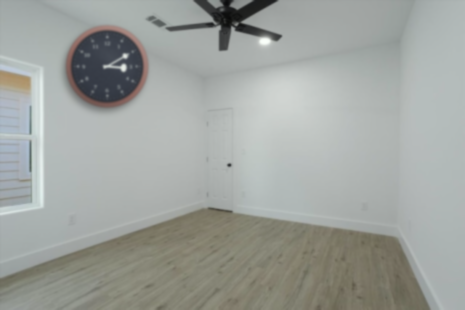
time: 3:10
